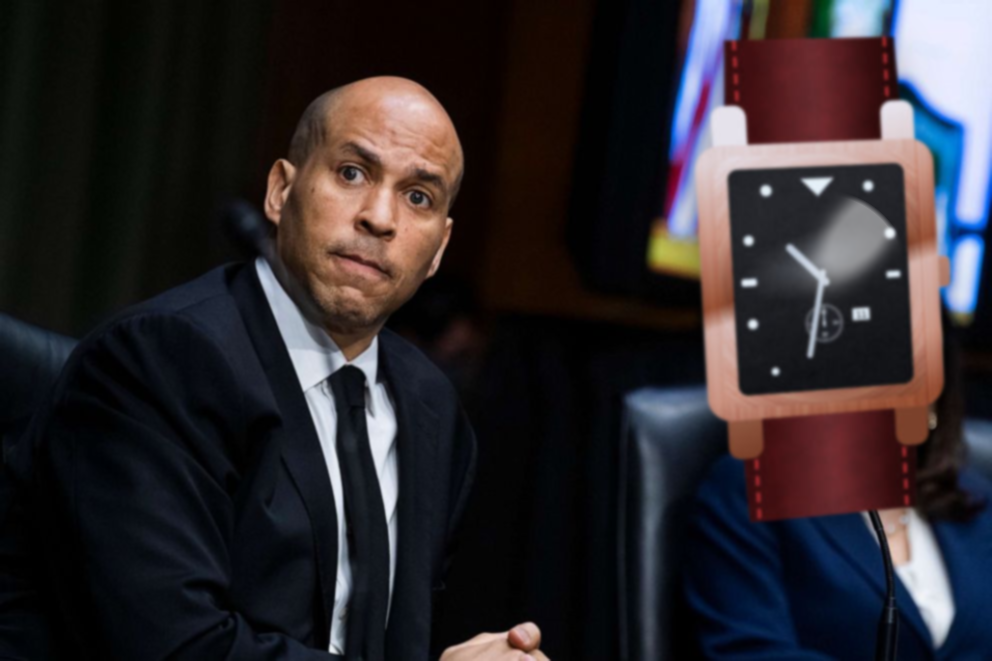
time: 10:32
